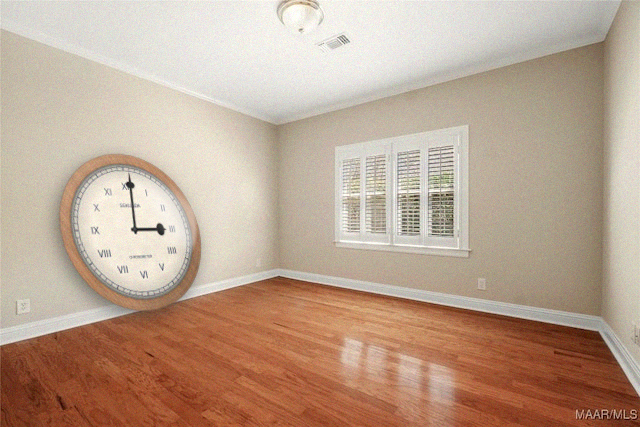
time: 3:01
